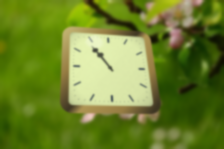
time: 10:54
